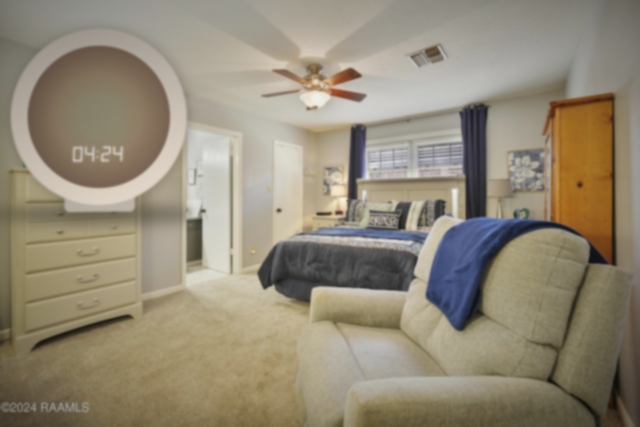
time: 4:24
